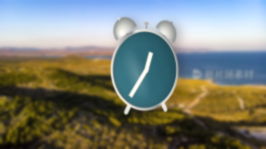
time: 12:36
